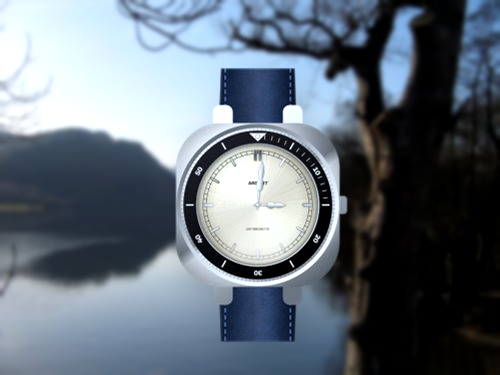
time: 3:01
